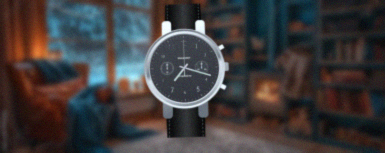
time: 7:18
